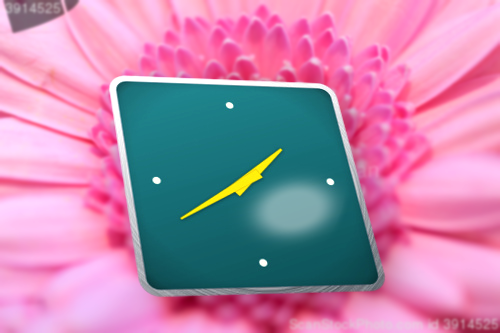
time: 1:40
